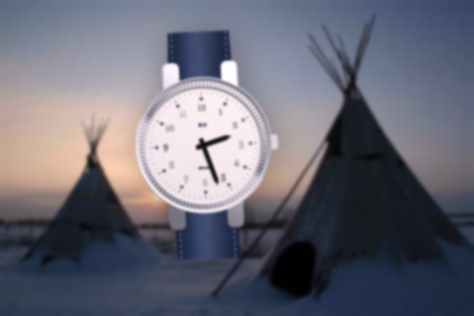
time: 2:27
